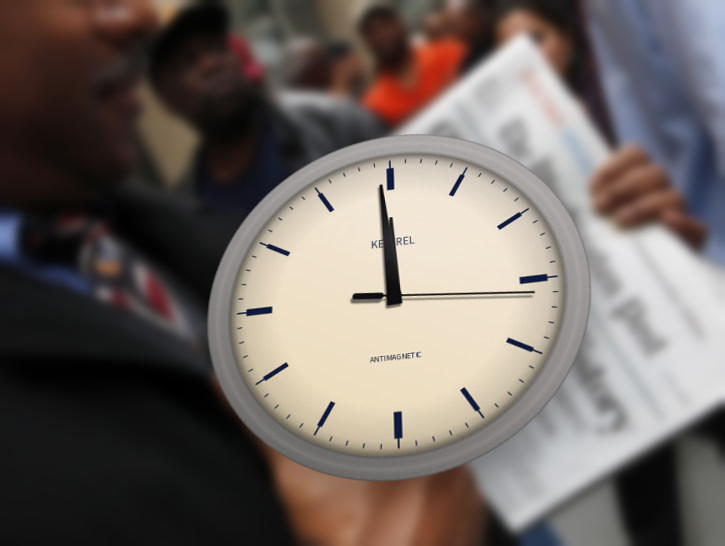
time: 11:59:16
